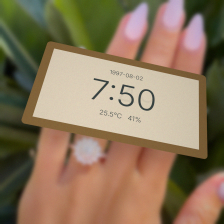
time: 7:50
